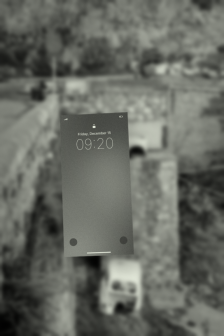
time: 9:20
